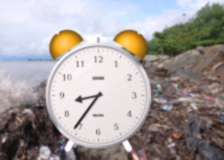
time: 8:36
